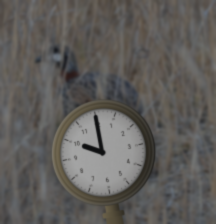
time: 10:00
